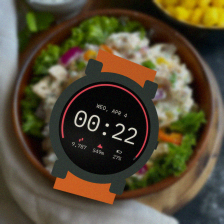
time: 0:22
